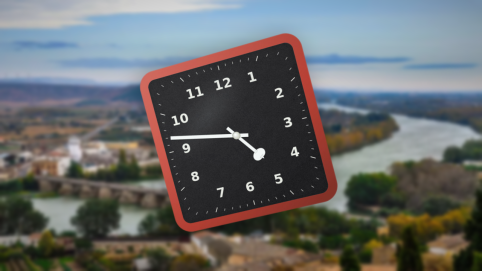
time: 4:47
